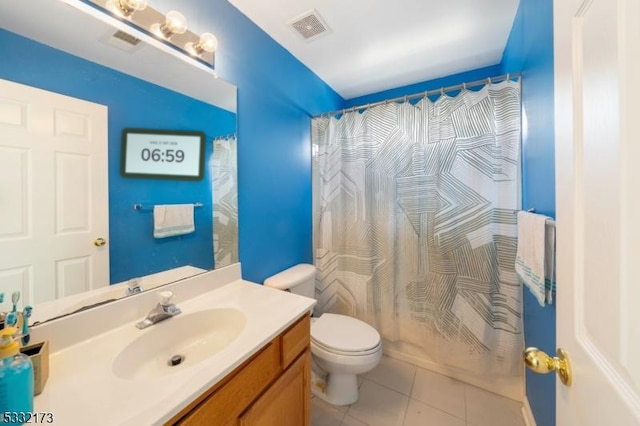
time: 6:59
